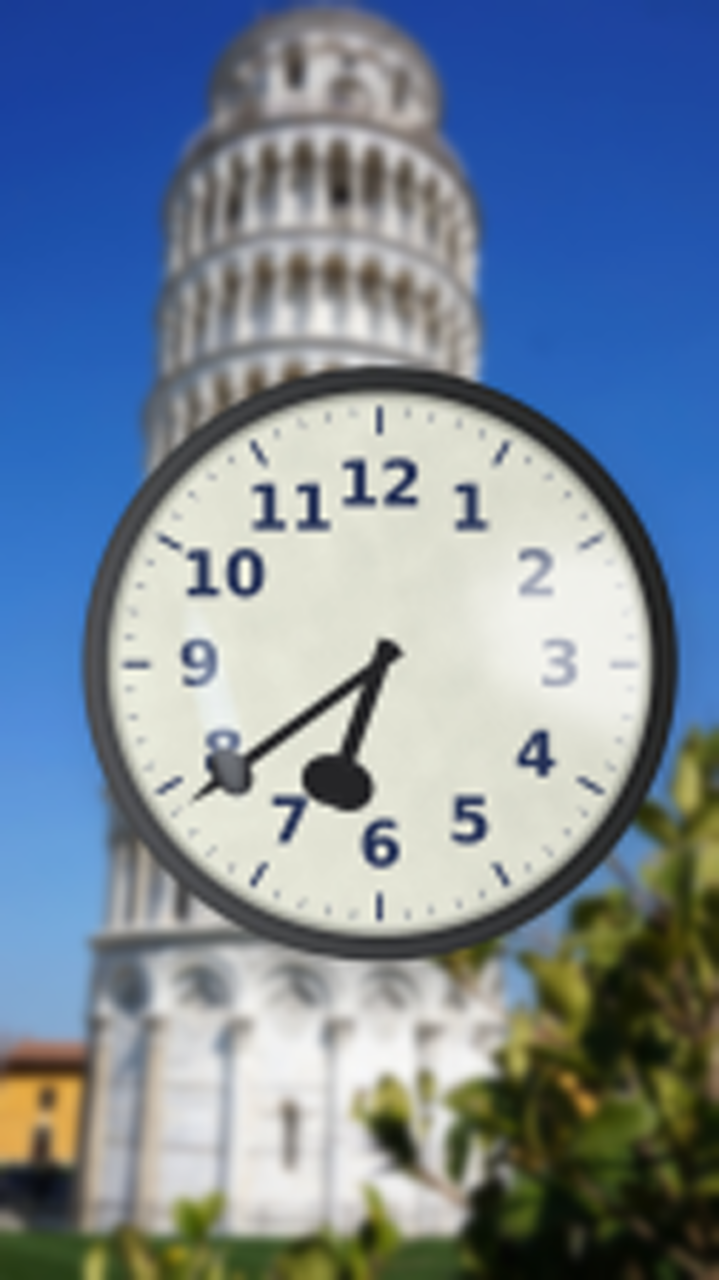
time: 6:39
